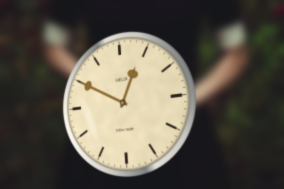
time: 12:50
